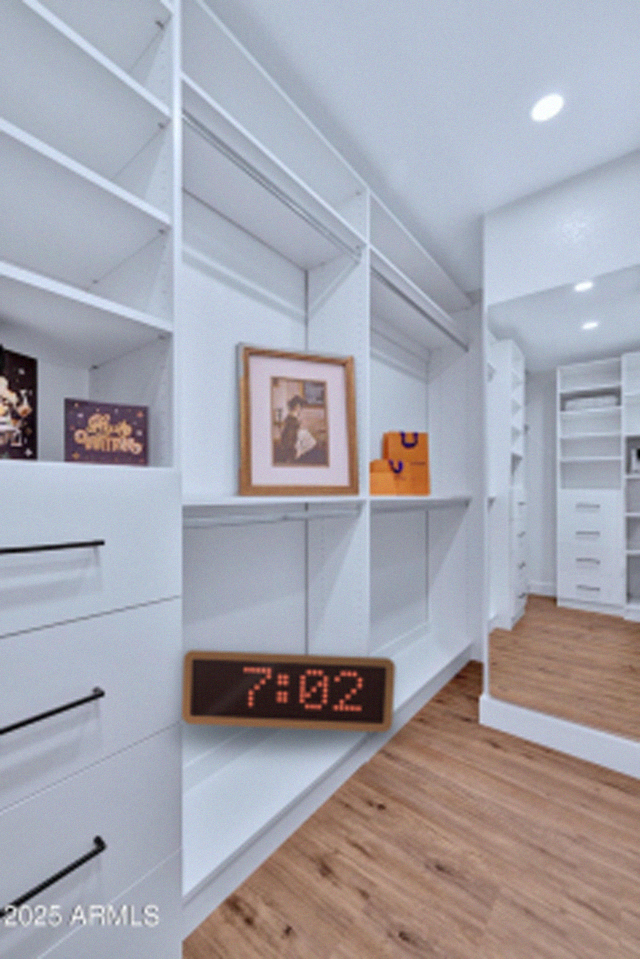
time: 7:02
